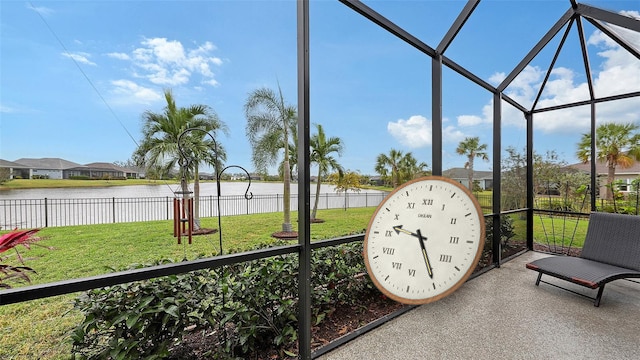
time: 9:25
